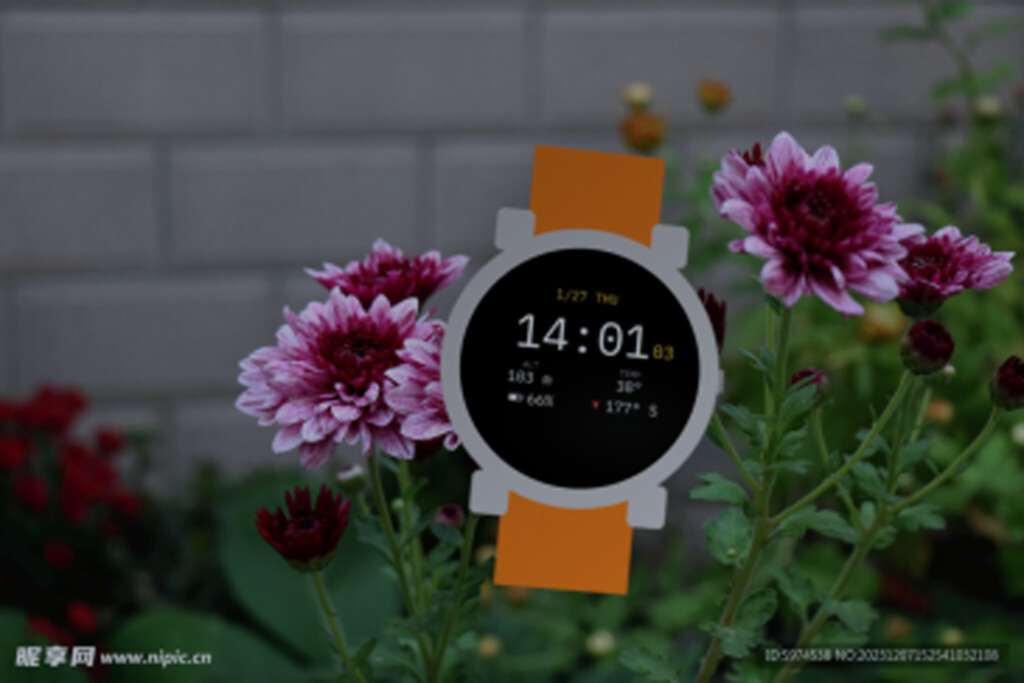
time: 14:01
